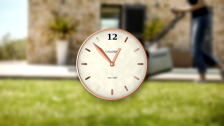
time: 12:53
